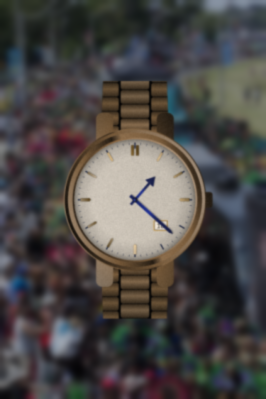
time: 1:22
